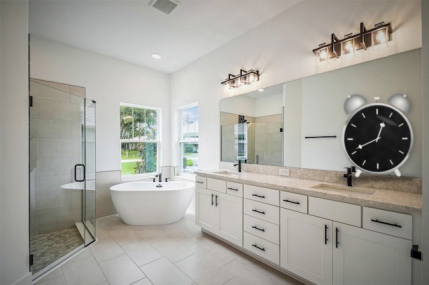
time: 12:41
